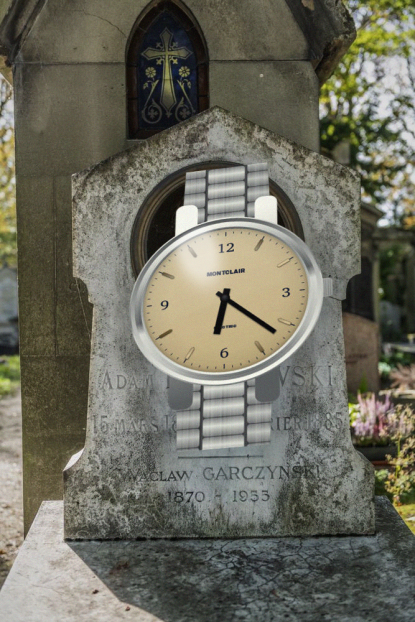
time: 6:22
